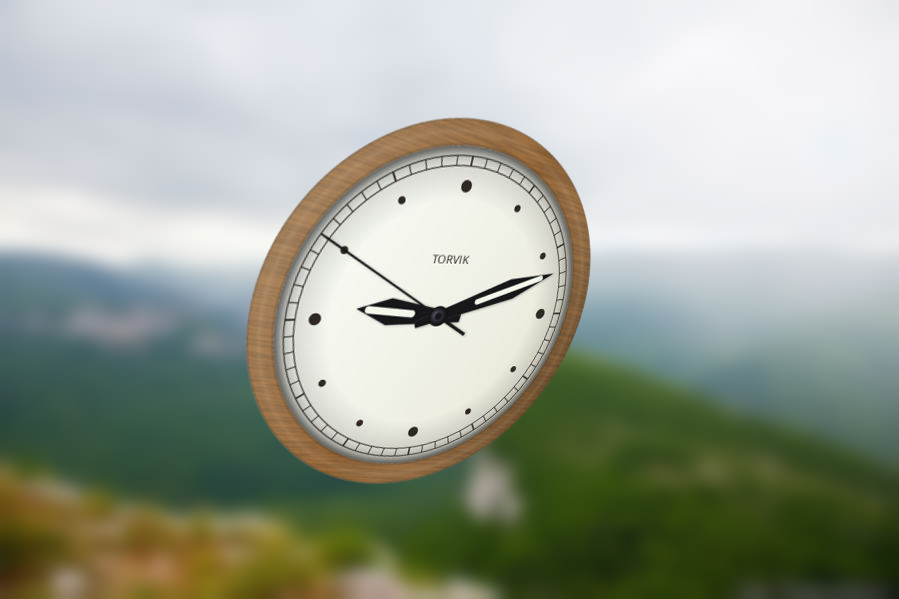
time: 9:11:50
